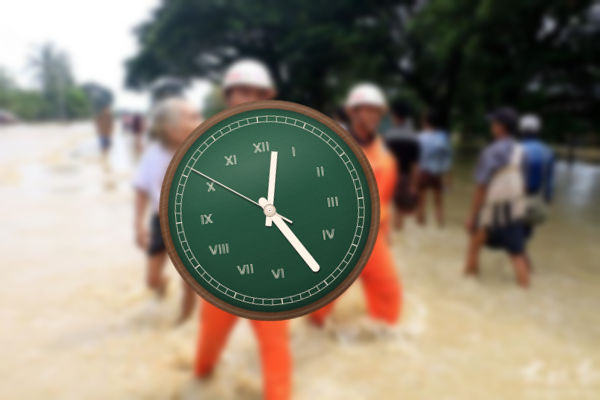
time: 12:24:51
